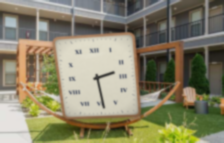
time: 2:29
